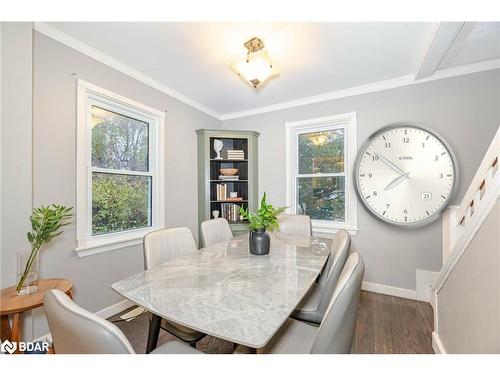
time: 7:51
